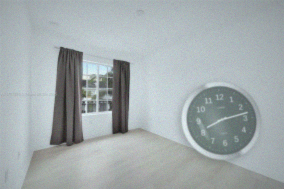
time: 8:13
